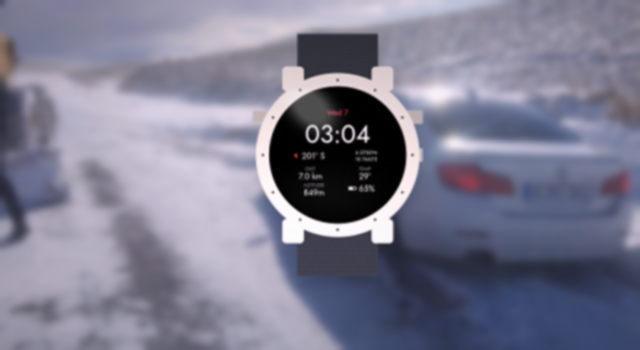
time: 3:04
